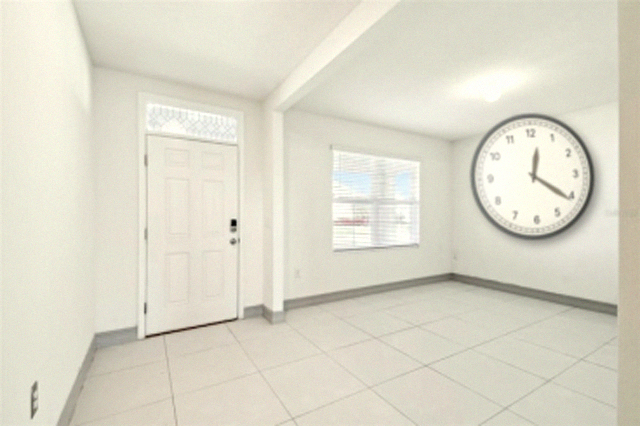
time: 12:21
